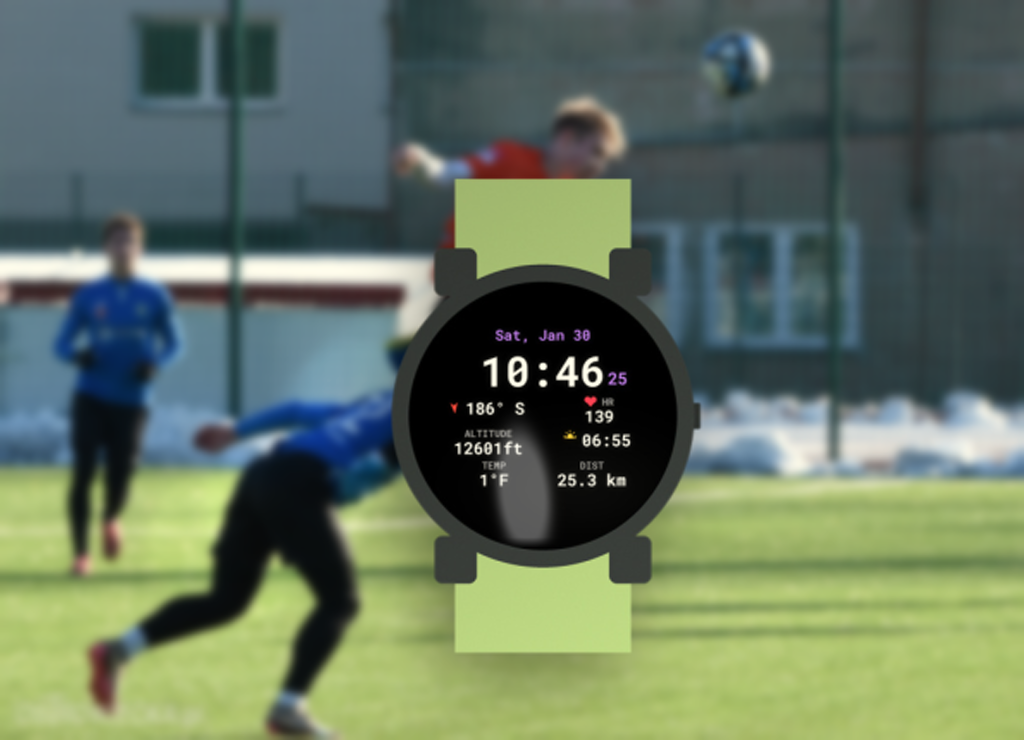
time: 10:46:25
